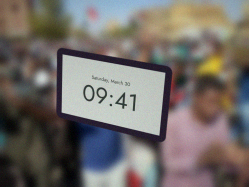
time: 9:41
